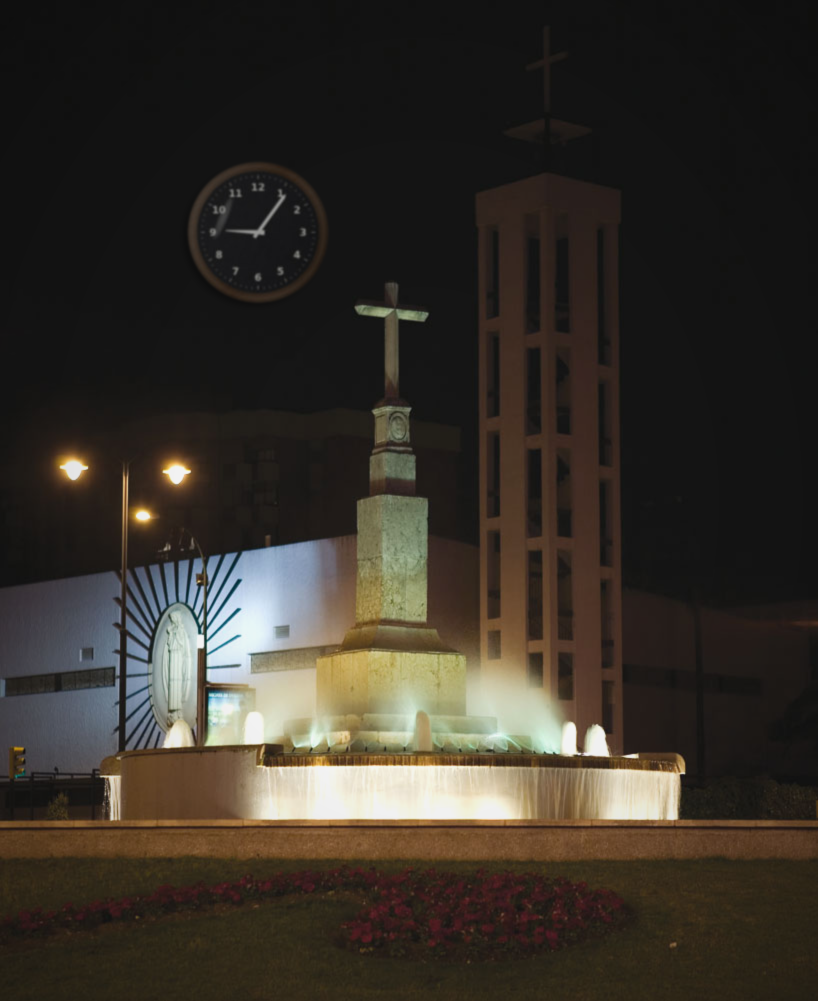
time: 9:06
